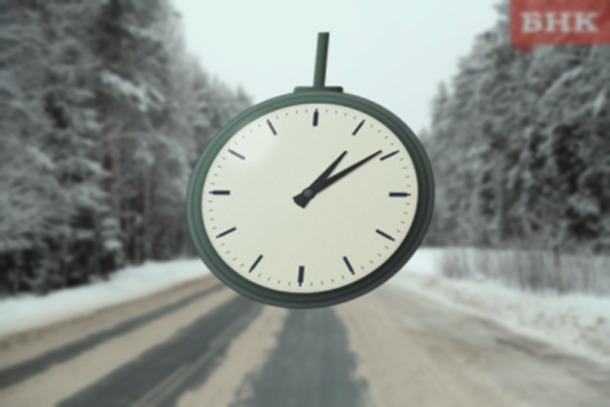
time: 1:09
